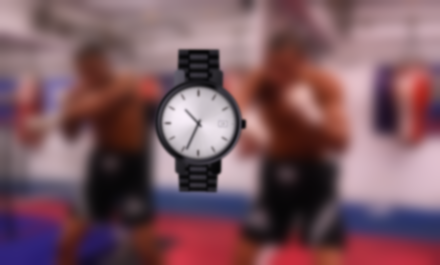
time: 10:34
